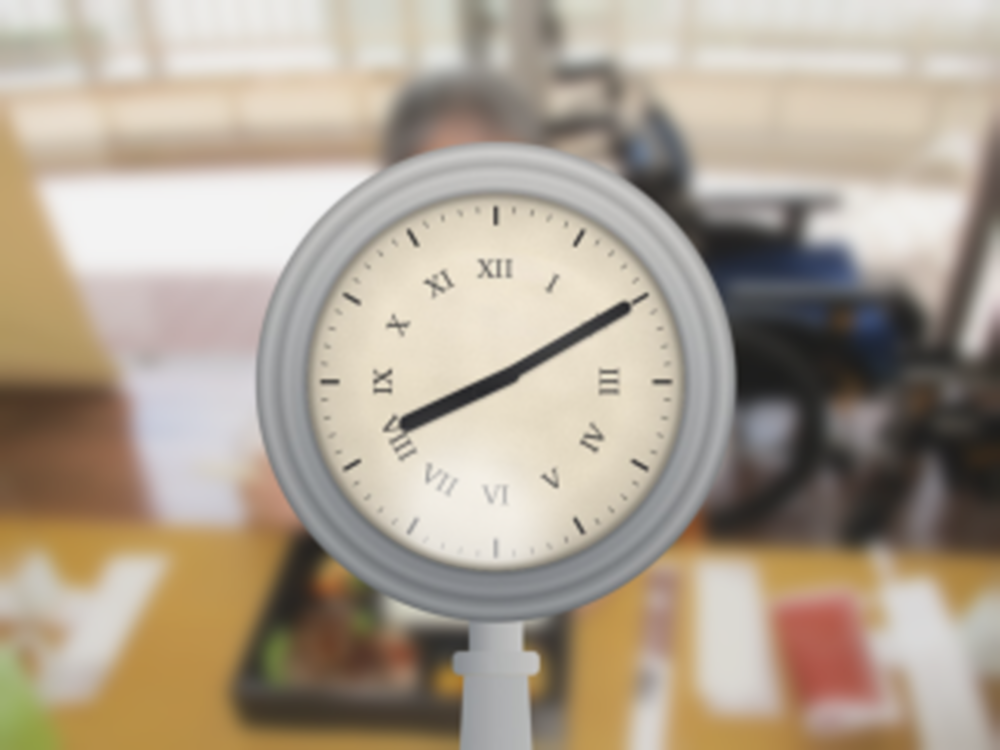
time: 8:10
